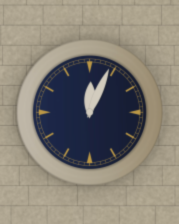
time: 12:04
